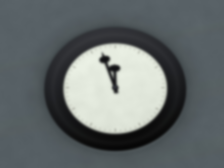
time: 11:57
